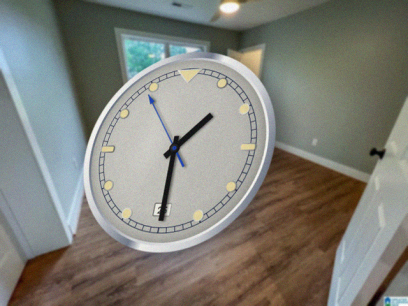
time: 1:29:54
